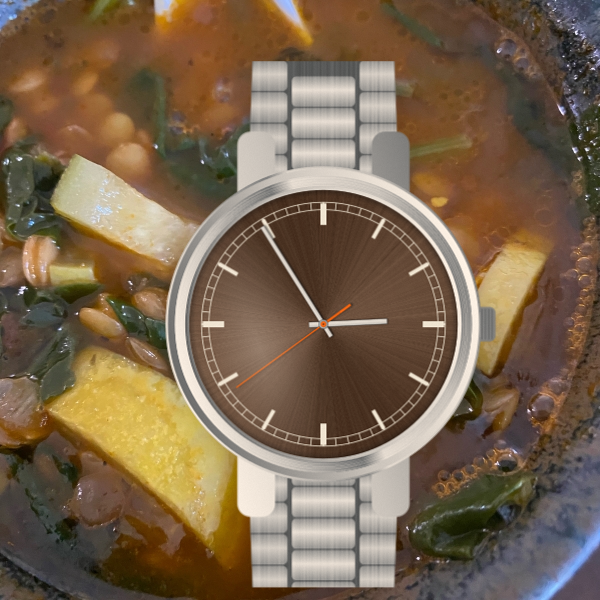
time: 2:54:39
